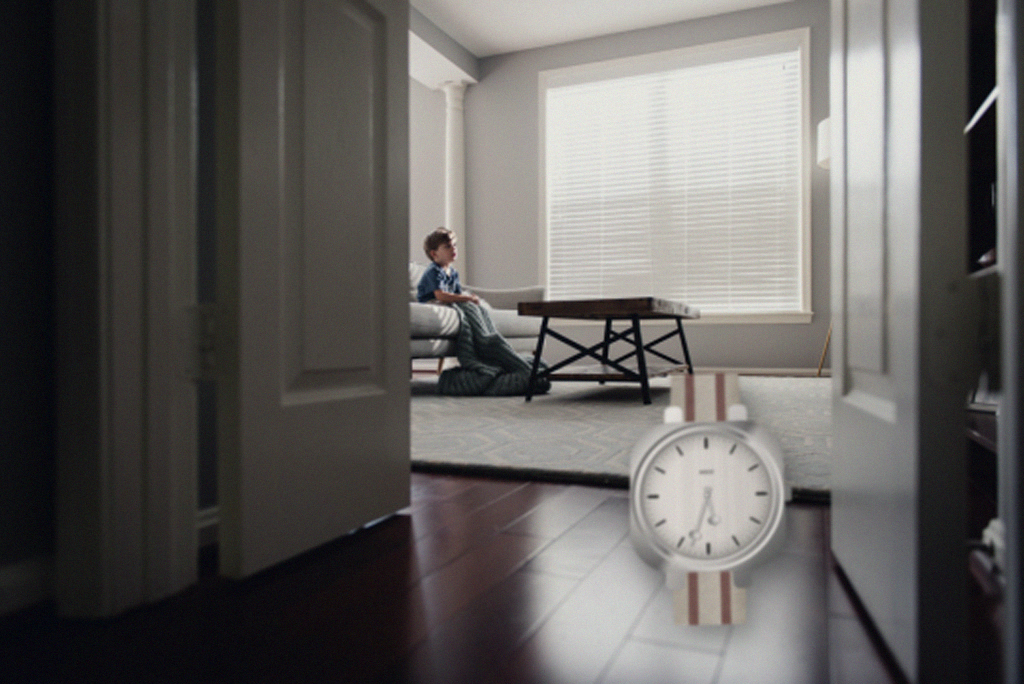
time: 5:33
